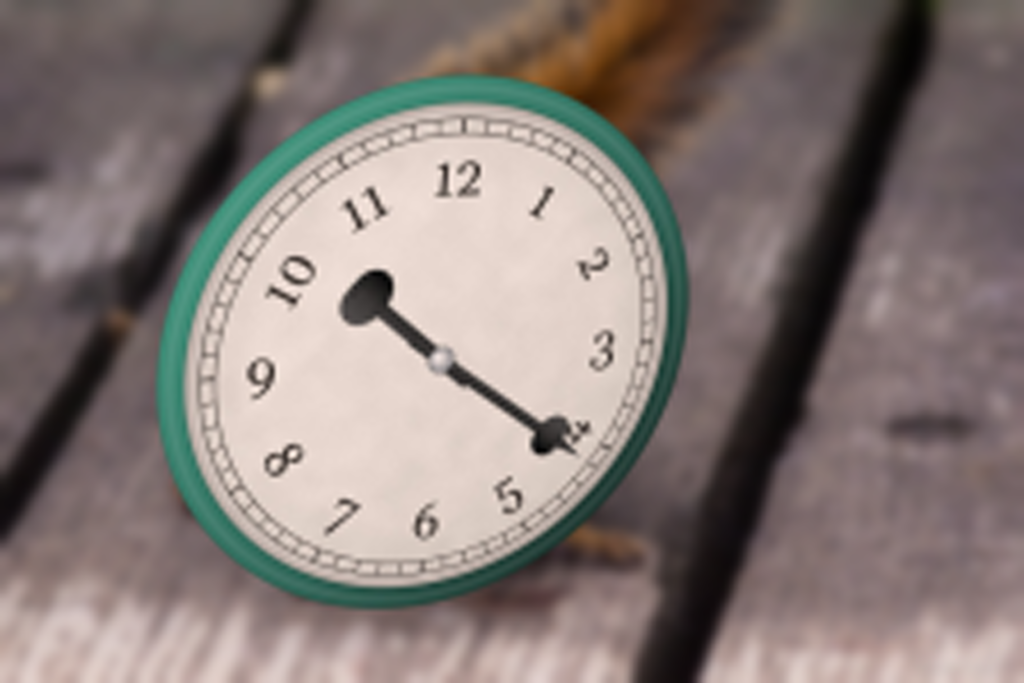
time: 10:21
